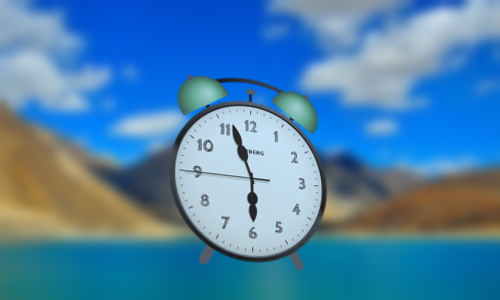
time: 5:56:45
